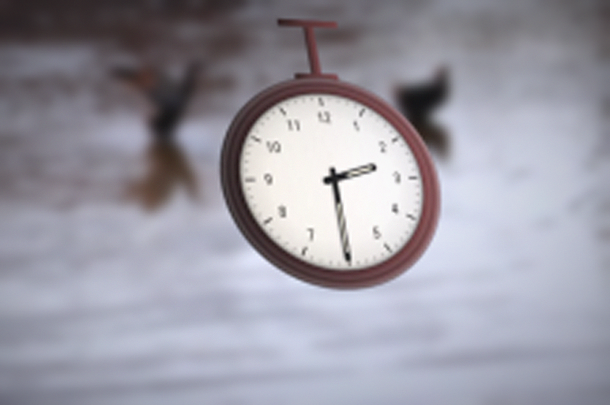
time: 2:30
